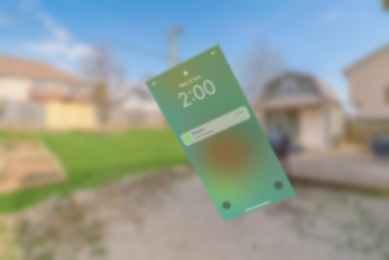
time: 2:00
